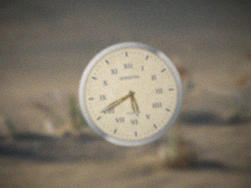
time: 5:41
